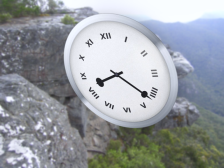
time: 8:22
